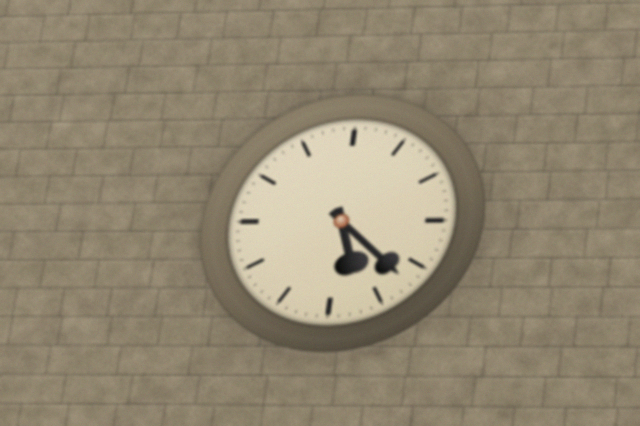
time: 5:22
